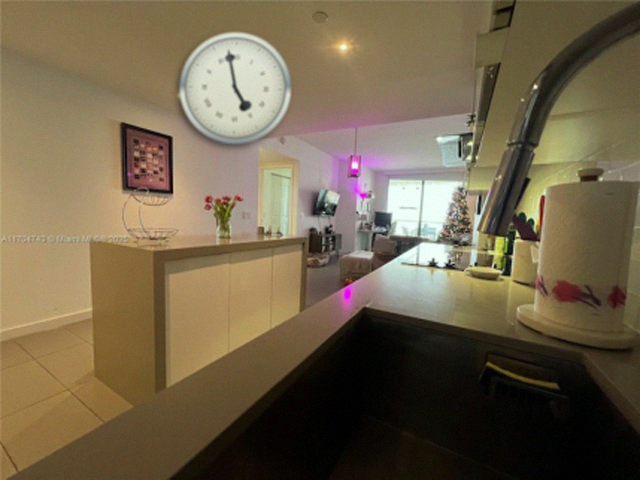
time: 4:58
